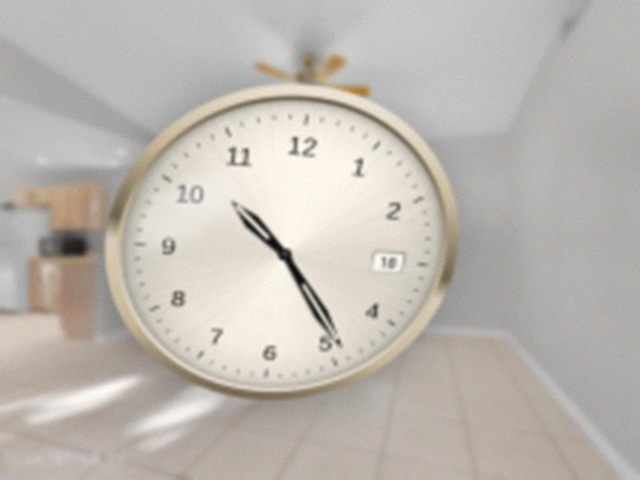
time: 10:24
